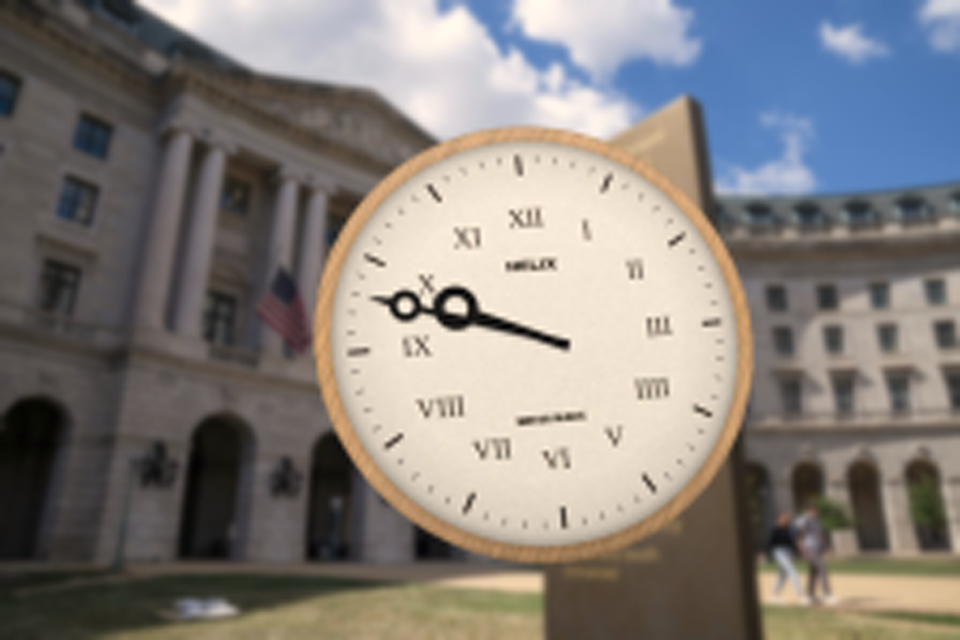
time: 9:48
